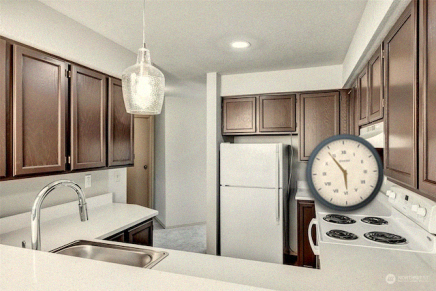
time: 5:54
